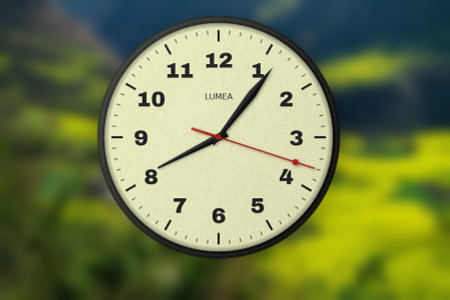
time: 8:06:18
